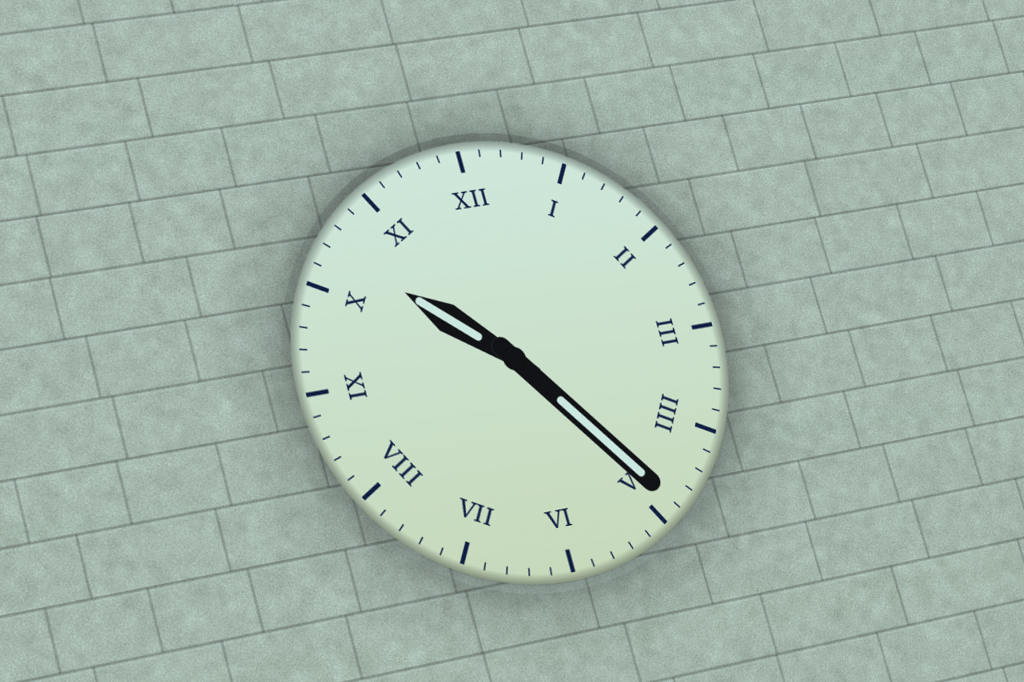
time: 10:24
